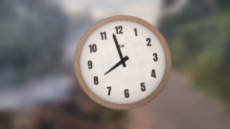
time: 7:58
